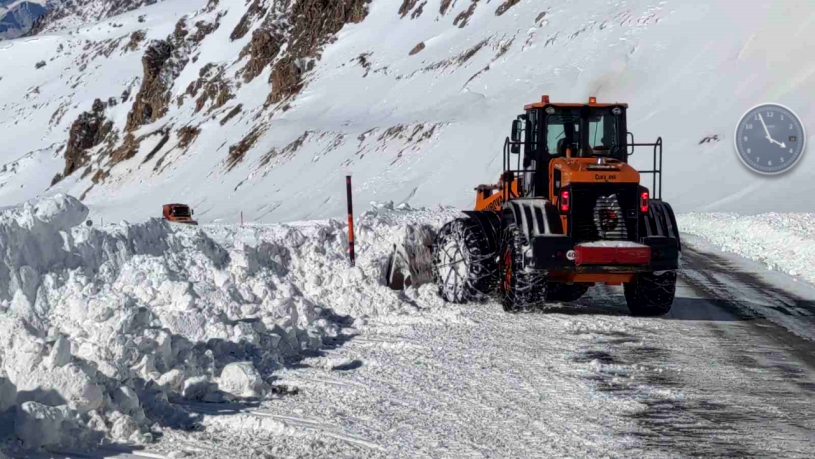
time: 3:56
